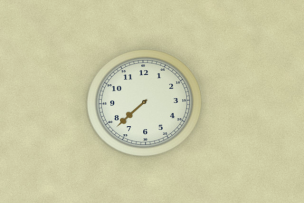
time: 7:38
